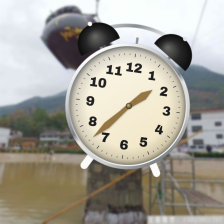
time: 1:37
